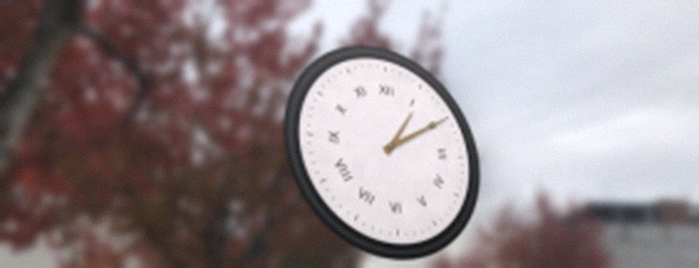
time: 1:10
